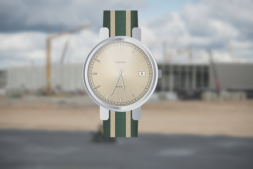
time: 5:34
